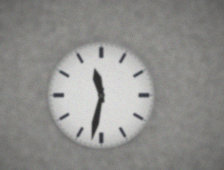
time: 11:32
